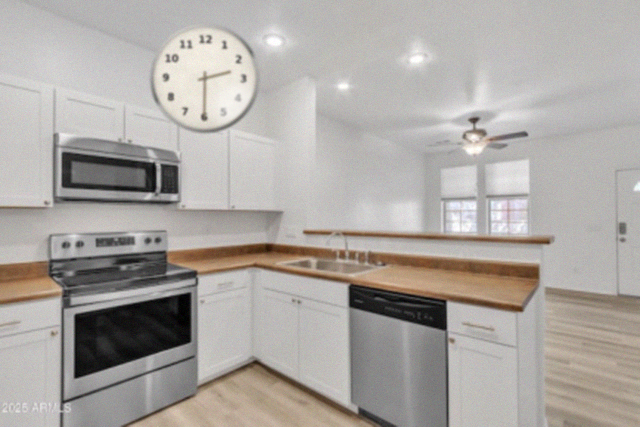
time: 2:30
